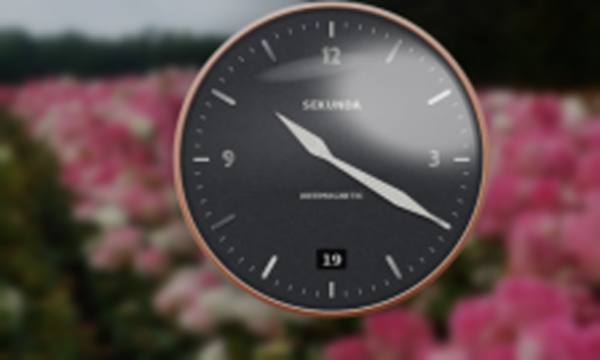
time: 10:20
